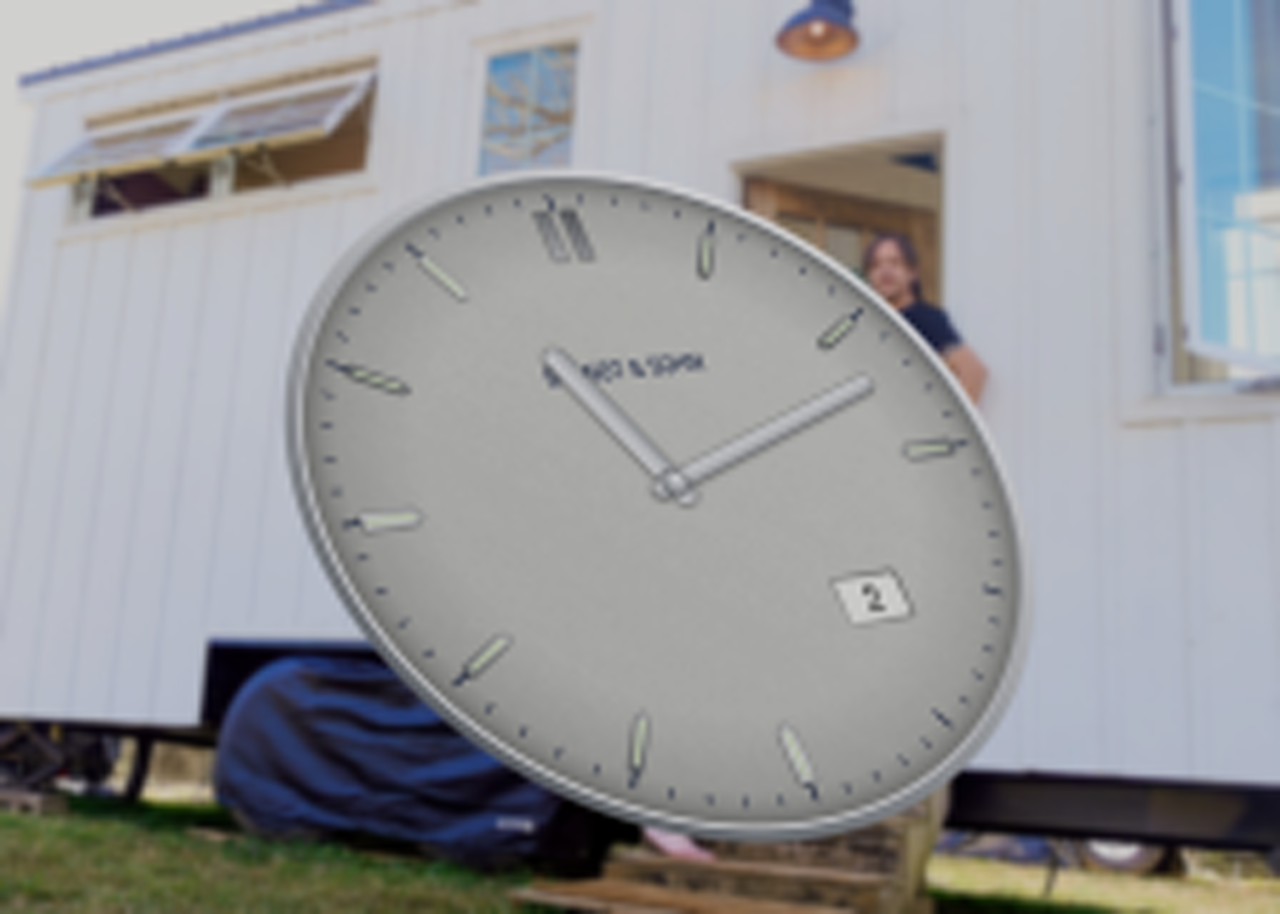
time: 11:12
